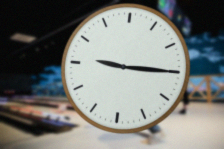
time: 9:15
